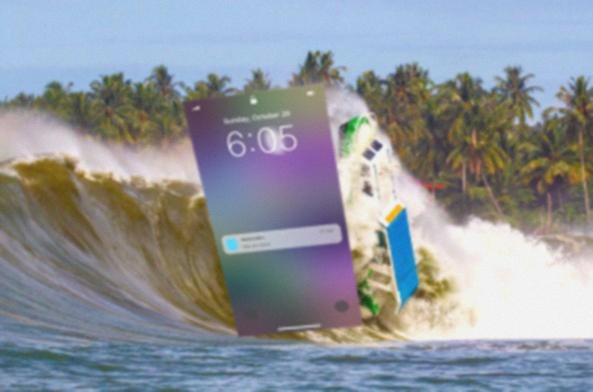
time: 6:05
